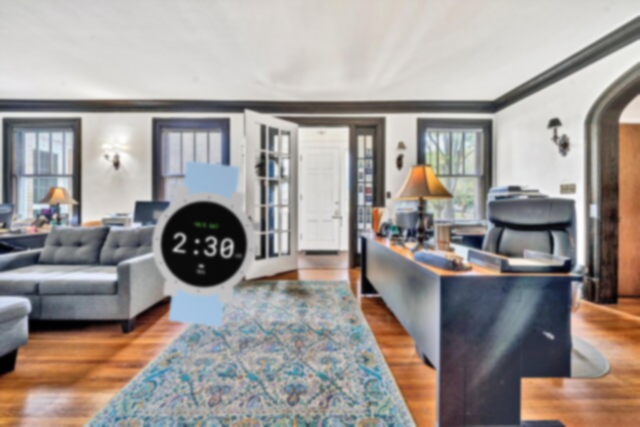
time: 2:30
